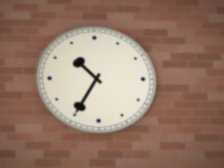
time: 10:35
